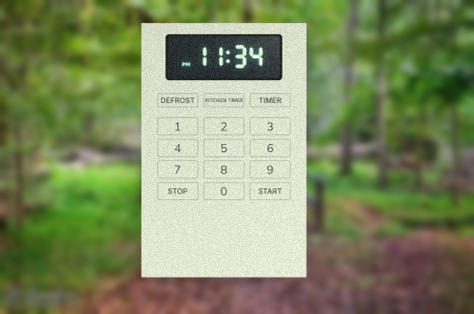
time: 11:34
